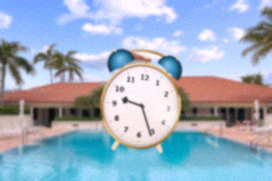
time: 9:26
